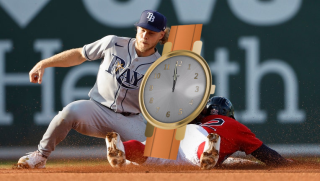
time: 11:59
